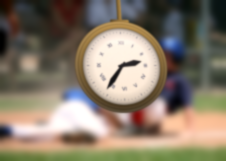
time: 2:36
